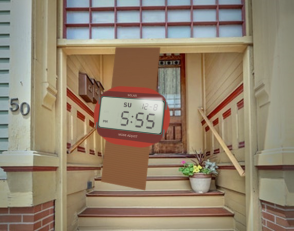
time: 5:55
